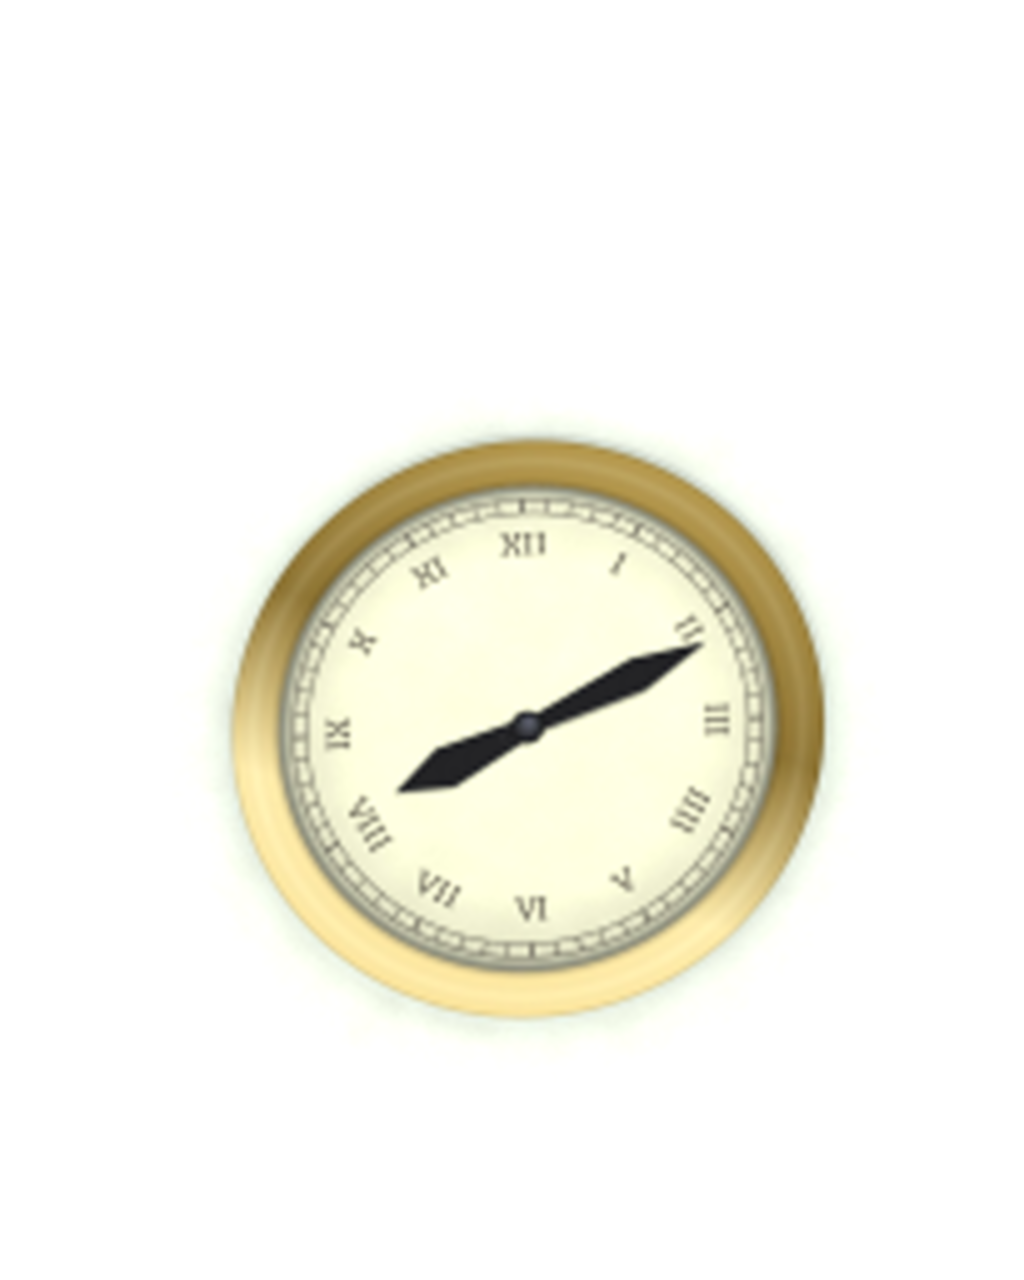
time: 8:11
